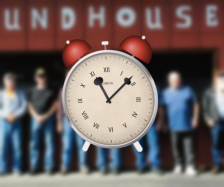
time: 11:08
